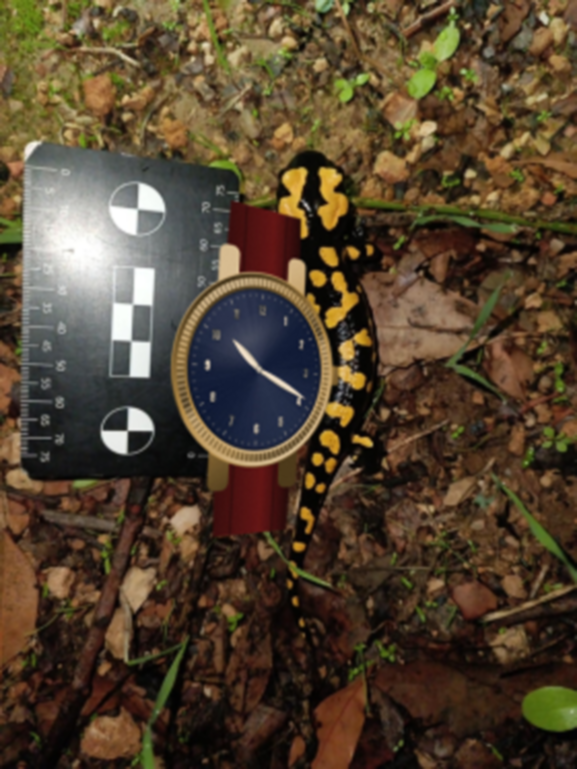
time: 10:19
